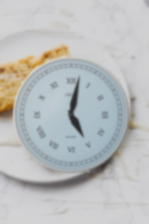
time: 5:02
